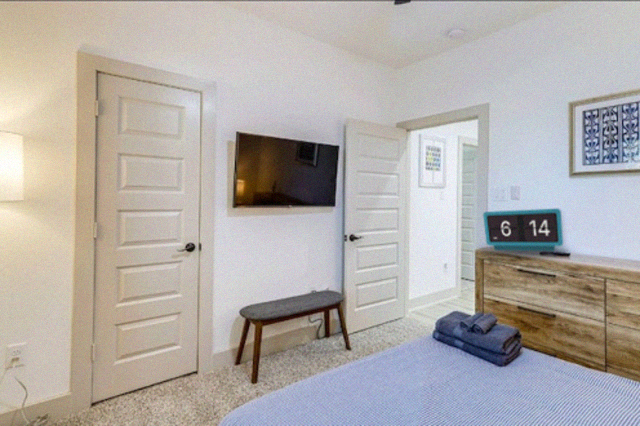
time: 6:14
